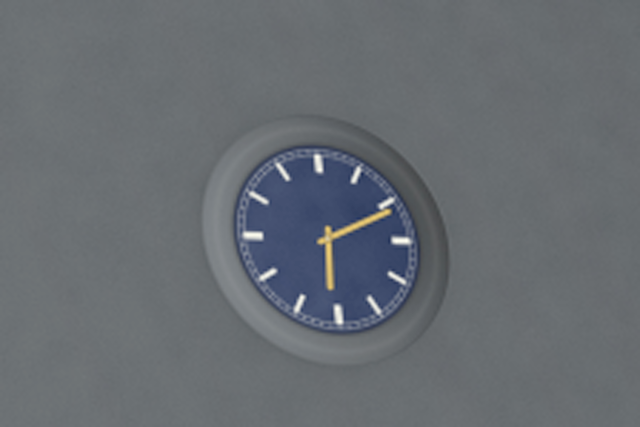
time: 6:11
